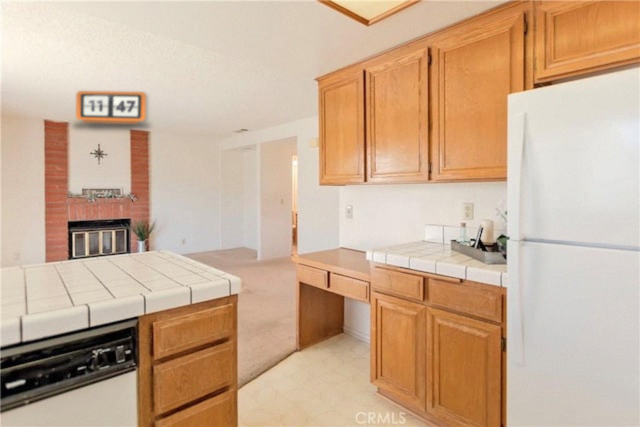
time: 11:47
